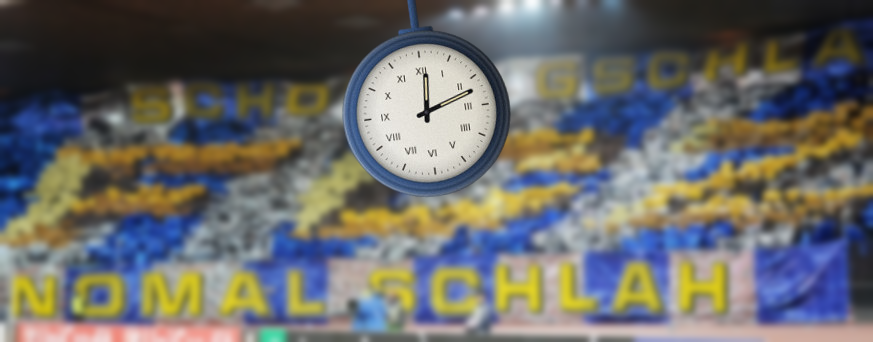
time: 12:12
